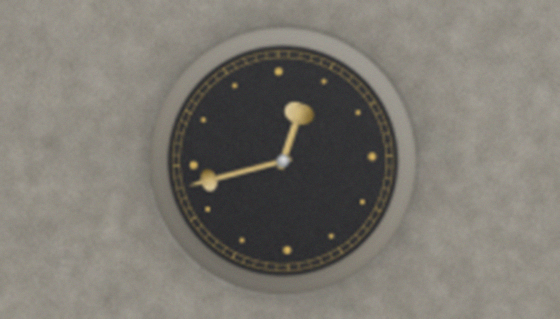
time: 12:43
